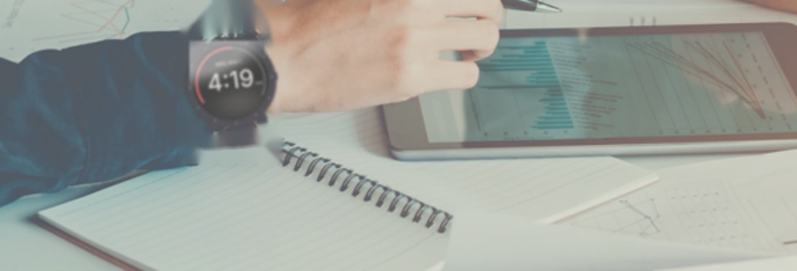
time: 4:19
